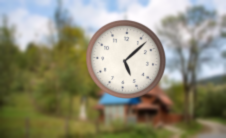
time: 5:07
